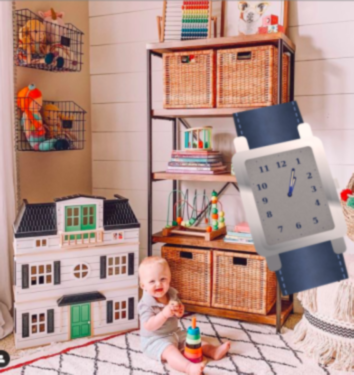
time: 1:04
